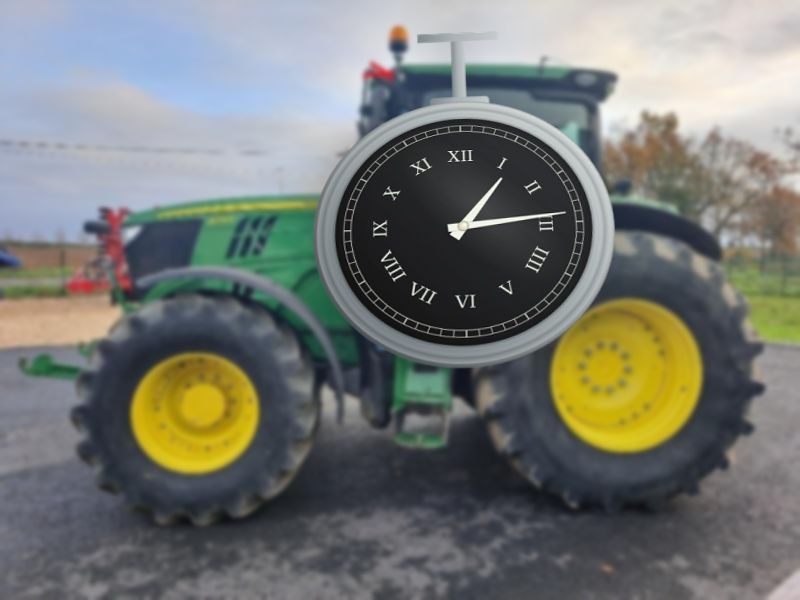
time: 1:14
